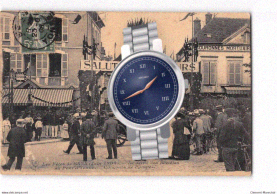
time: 1:42
